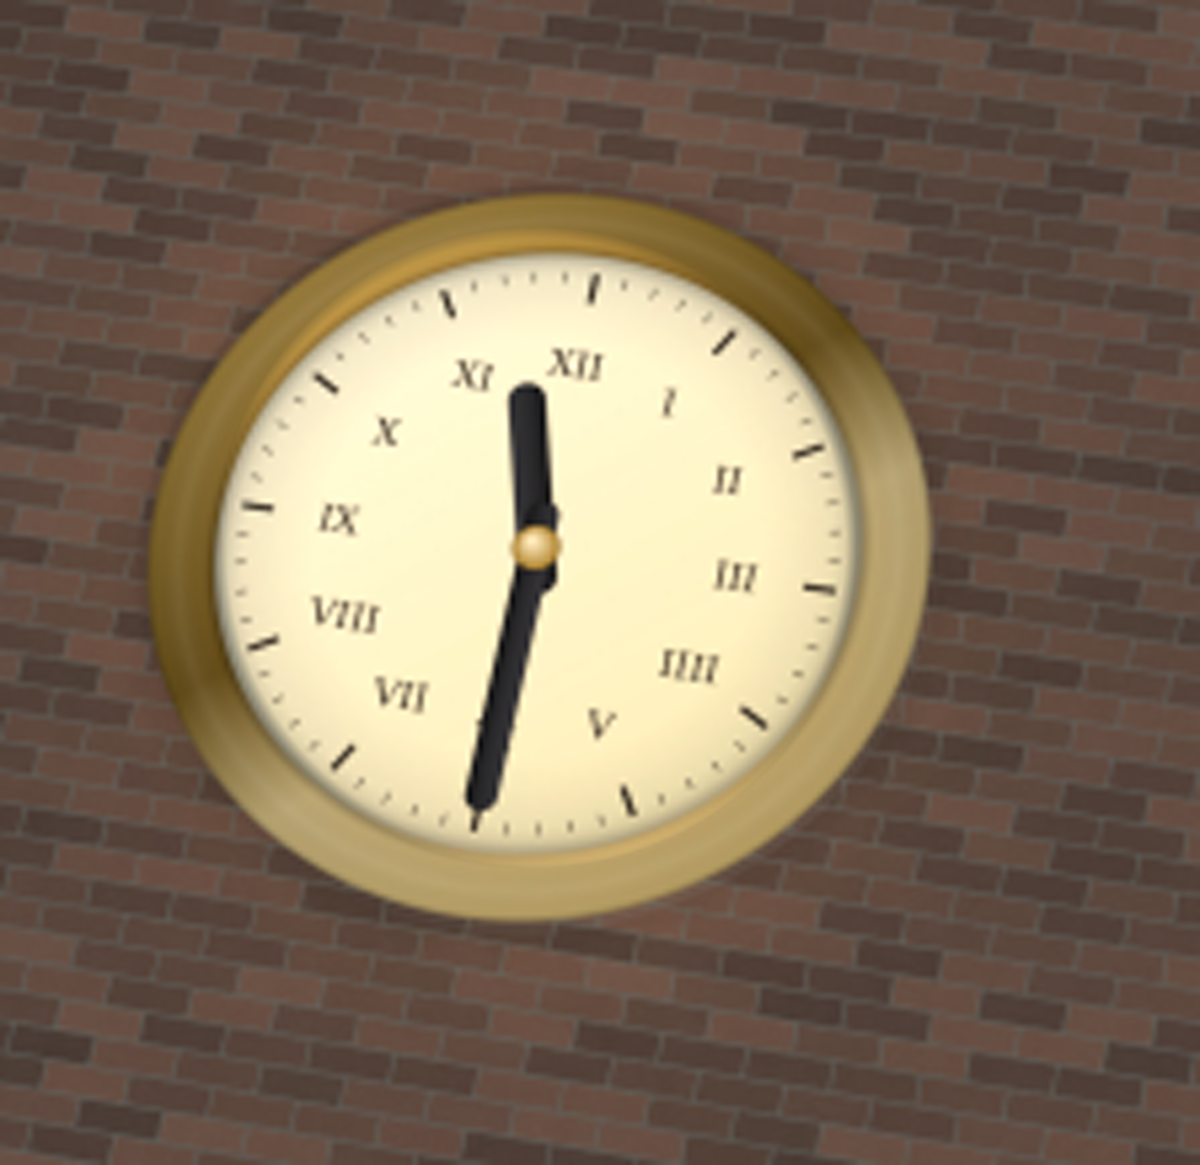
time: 11:30
